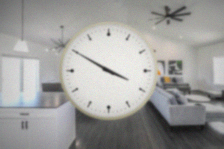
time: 3:50
